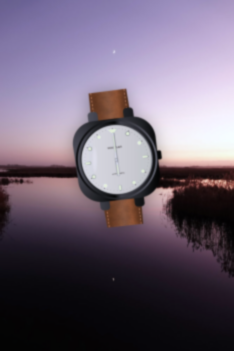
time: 6:00
